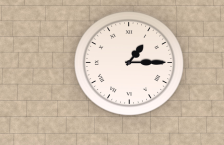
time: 1:15
